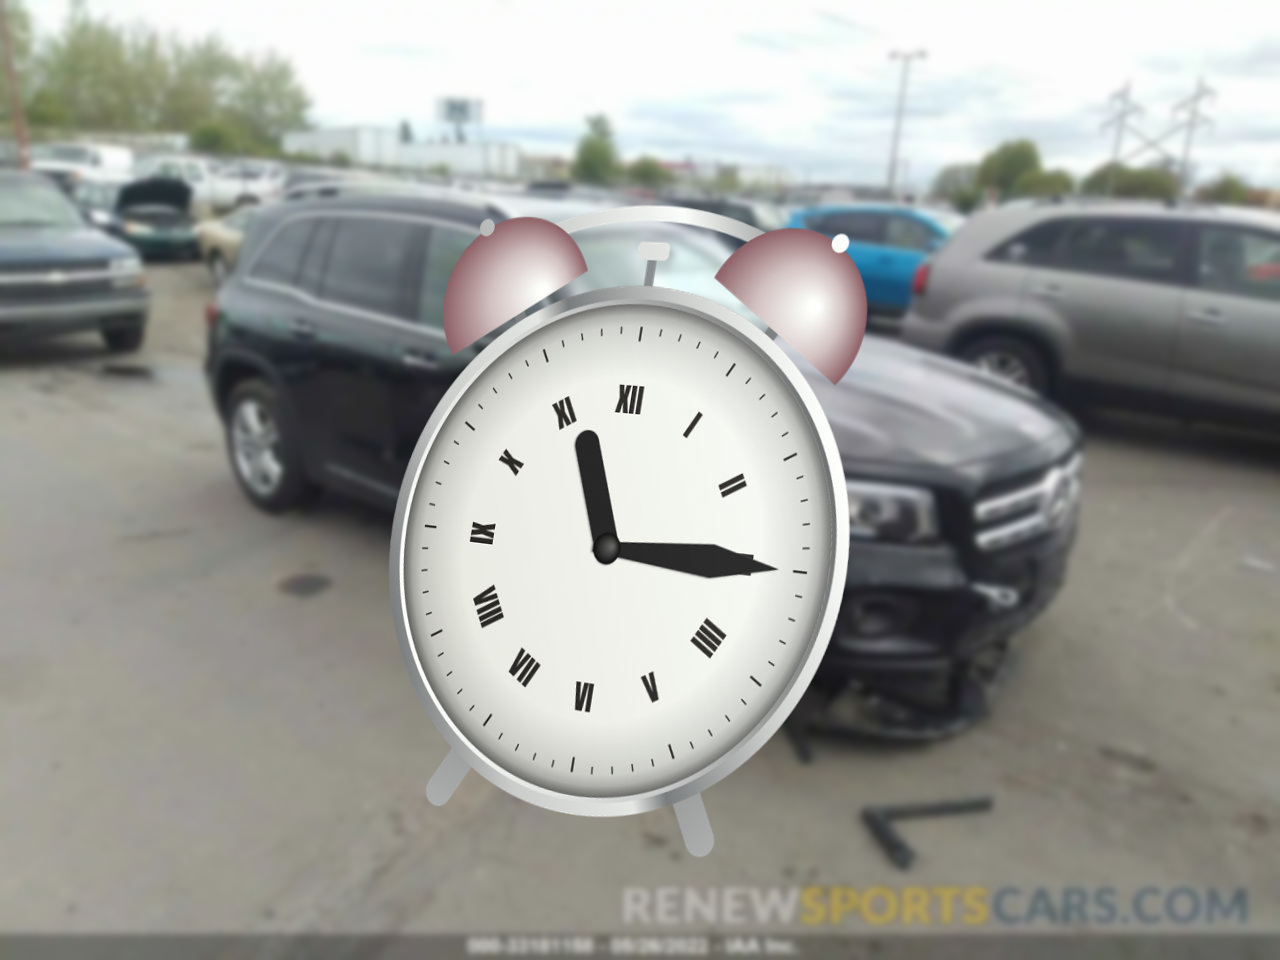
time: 11:15
